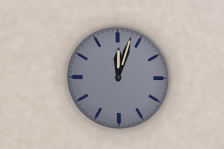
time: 12:03
